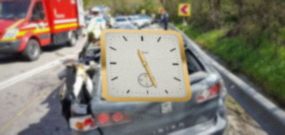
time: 11:27
